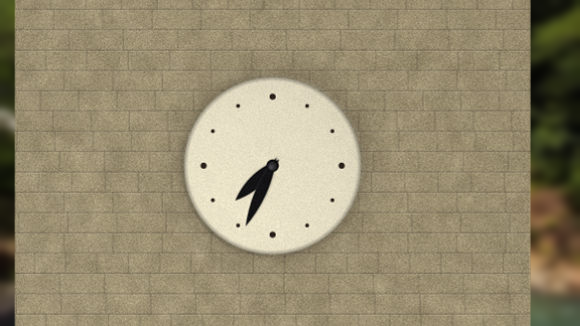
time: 7:34
